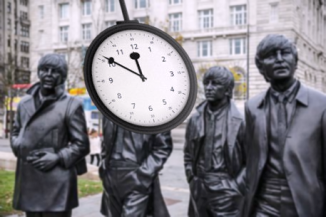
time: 11:51
